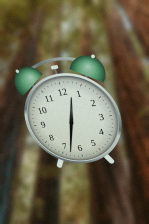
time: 12:33
